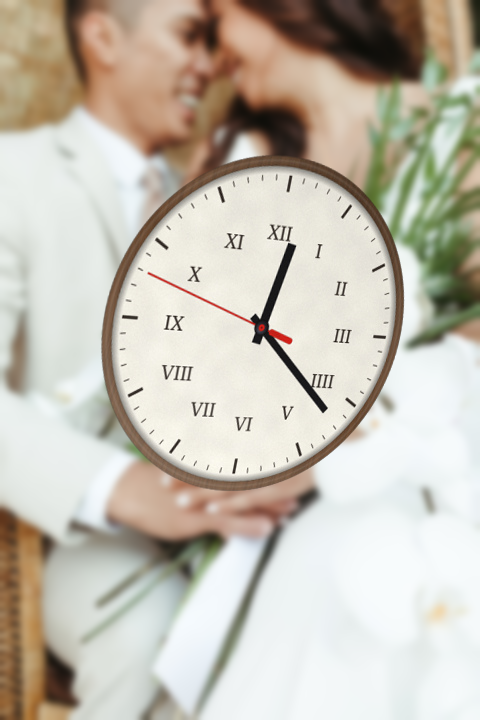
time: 12:21:48
